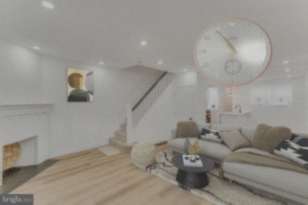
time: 10:54
